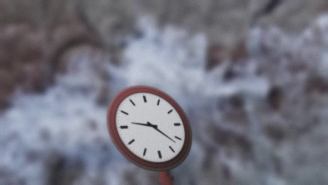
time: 9:22
